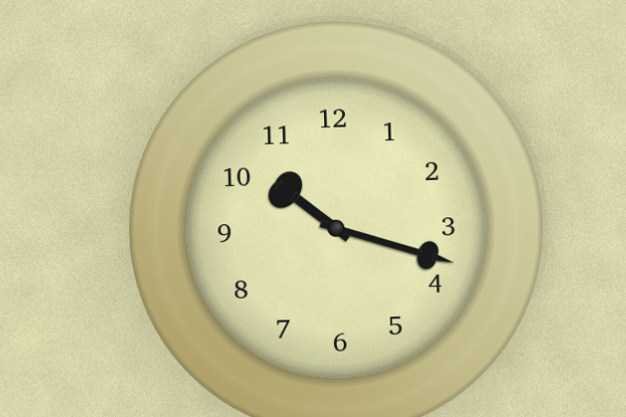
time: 10:18
